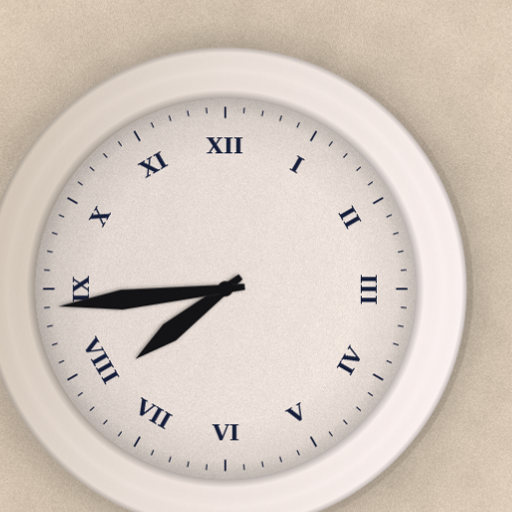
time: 7:44
